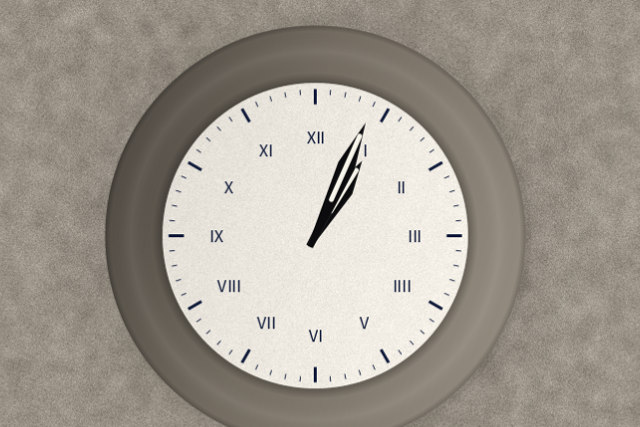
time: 1:04
